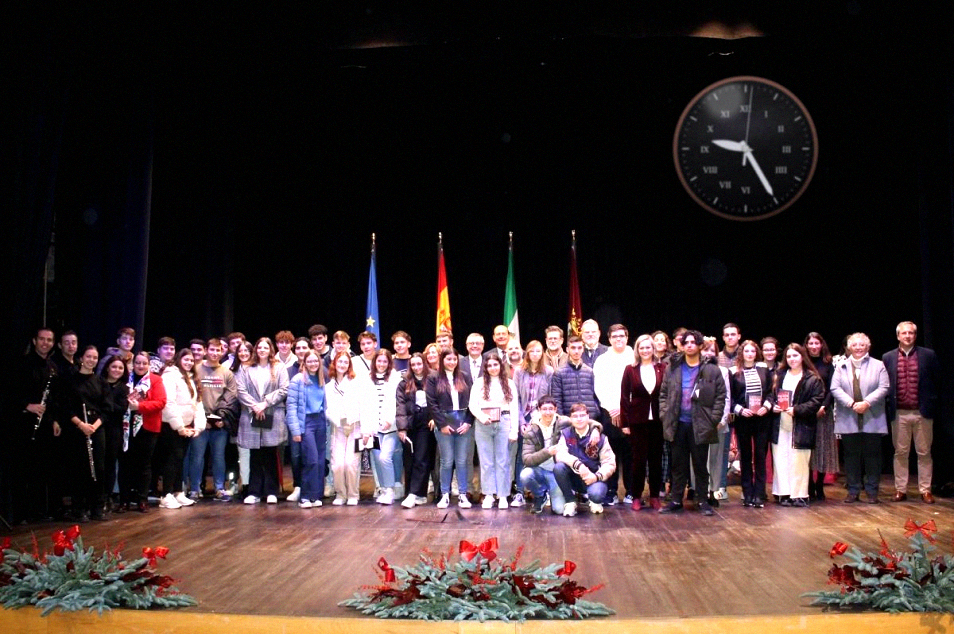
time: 9:25:01
